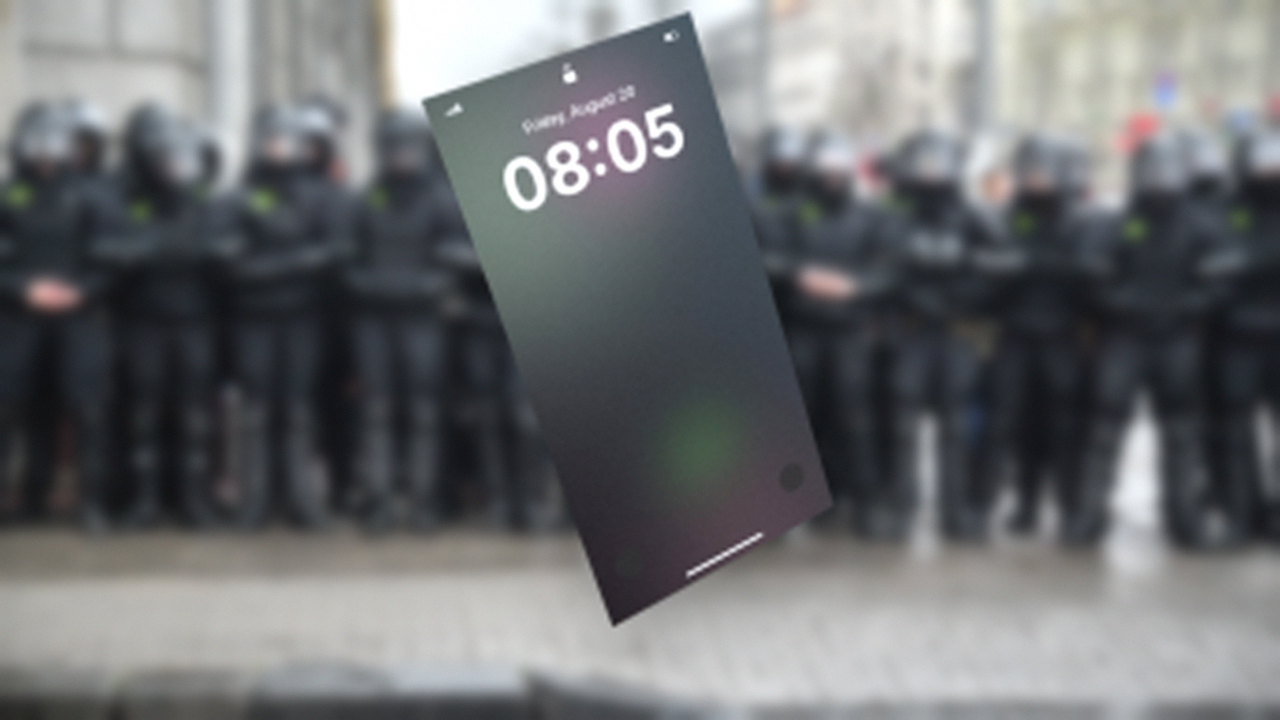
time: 8:05
